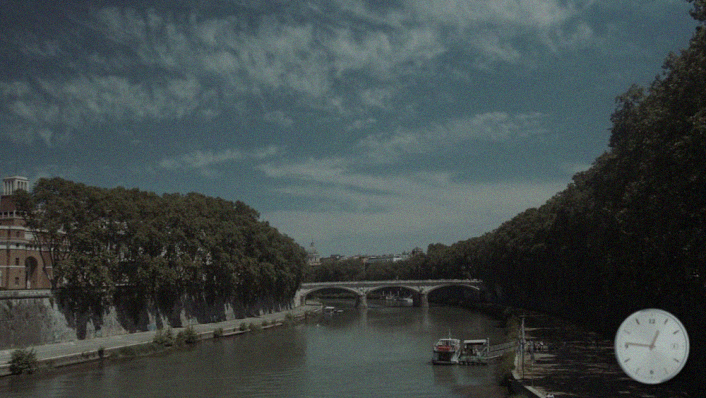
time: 12:46
